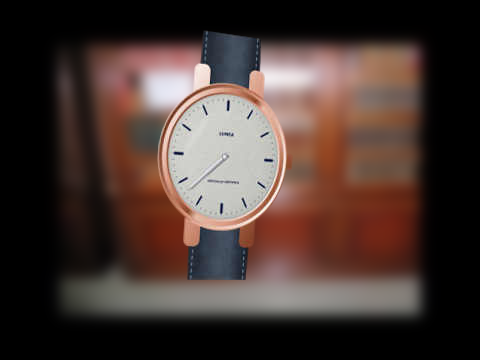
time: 7:38
